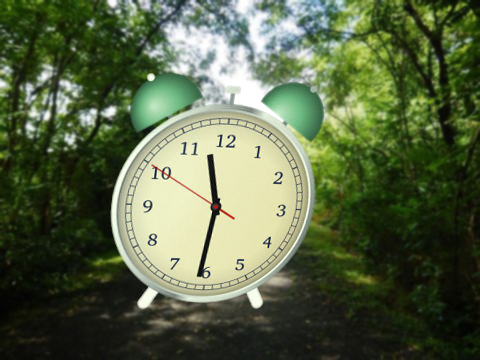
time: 11:30:50
